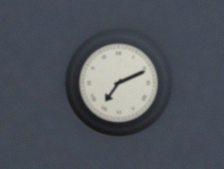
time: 7:11
